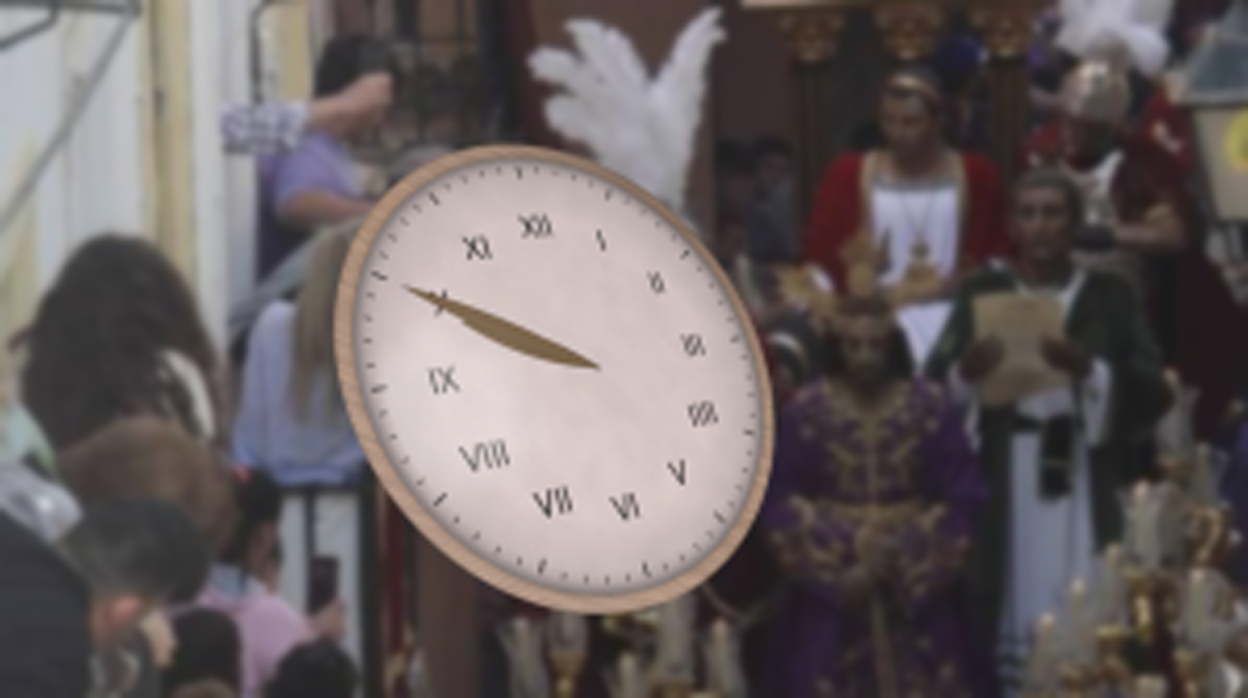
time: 9:50
